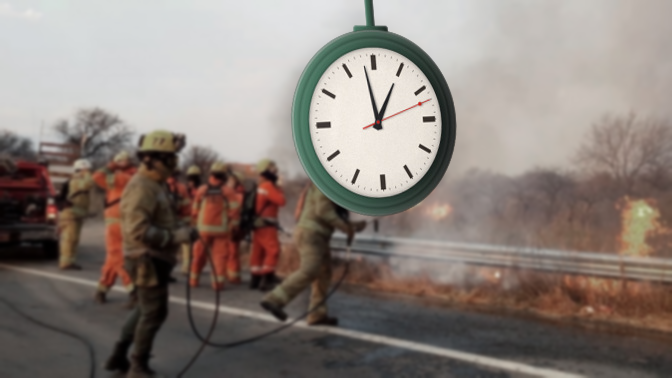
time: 12:58:12
